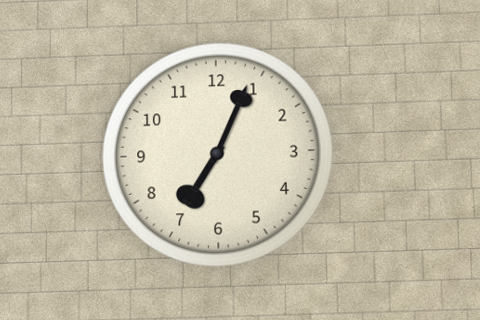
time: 7:04
